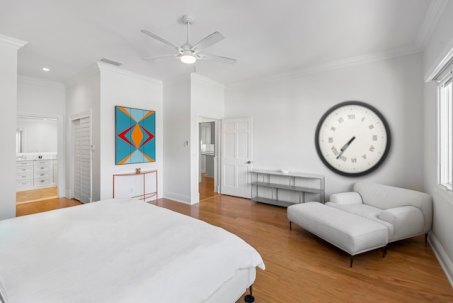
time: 7:37
